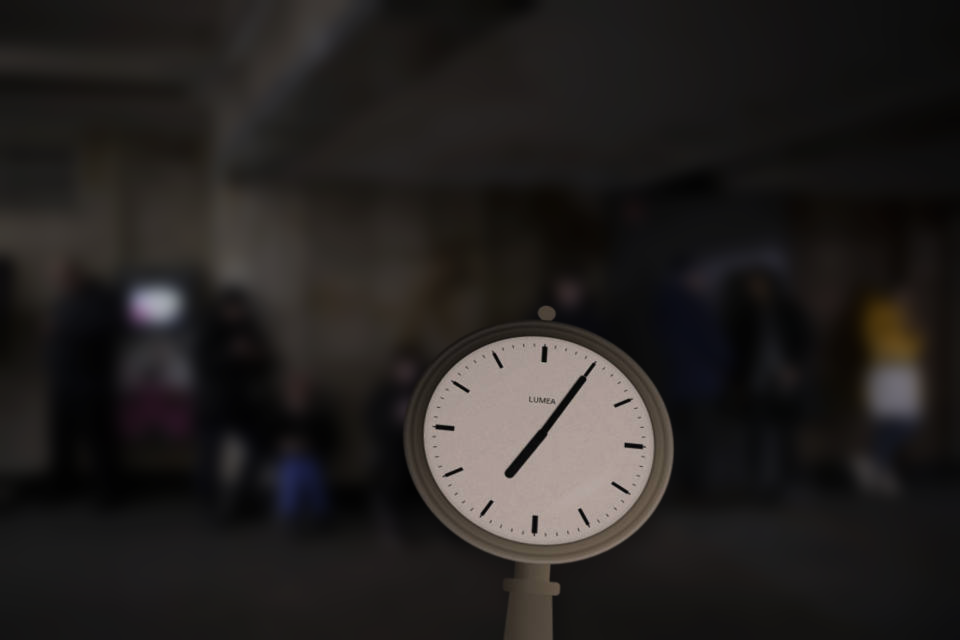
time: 7:05
